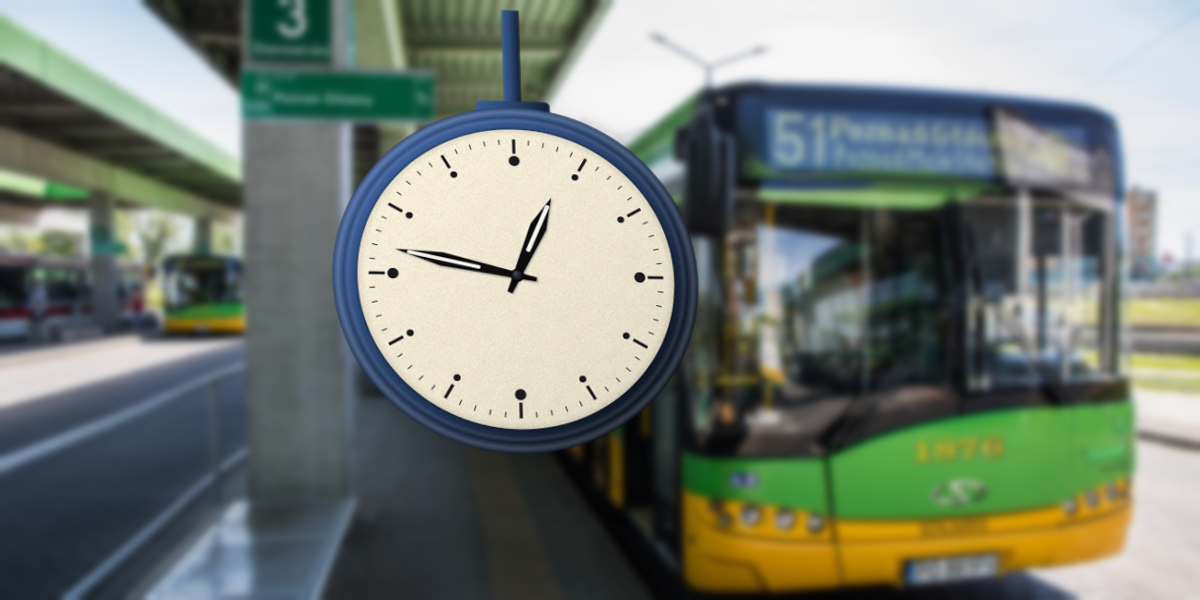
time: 12:47
